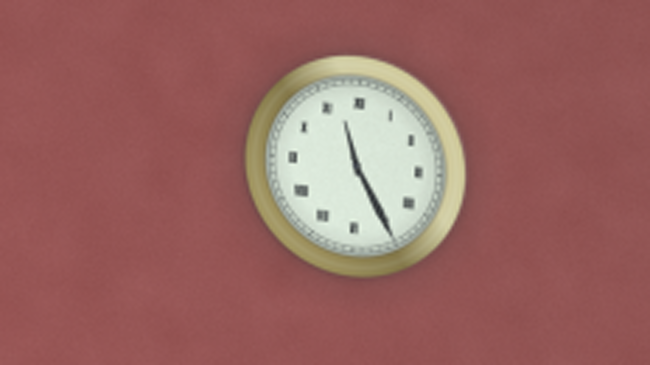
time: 11:25
